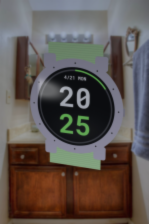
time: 20:25
